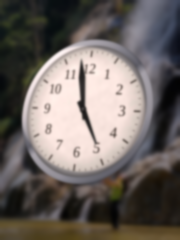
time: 4:58
